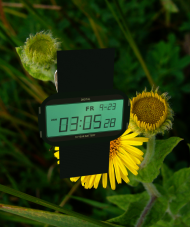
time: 3:05:28
